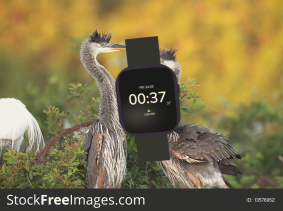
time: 0:37
